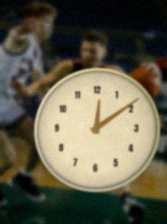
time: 12:09
